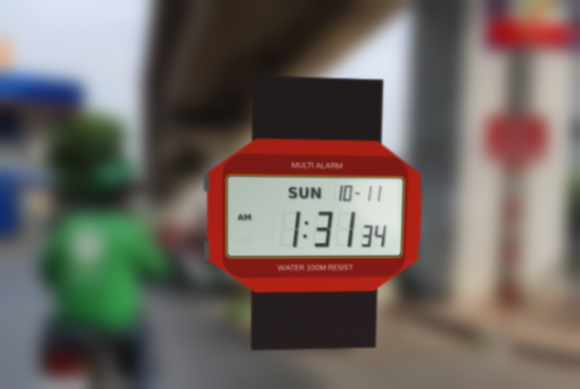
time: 1:31:34
